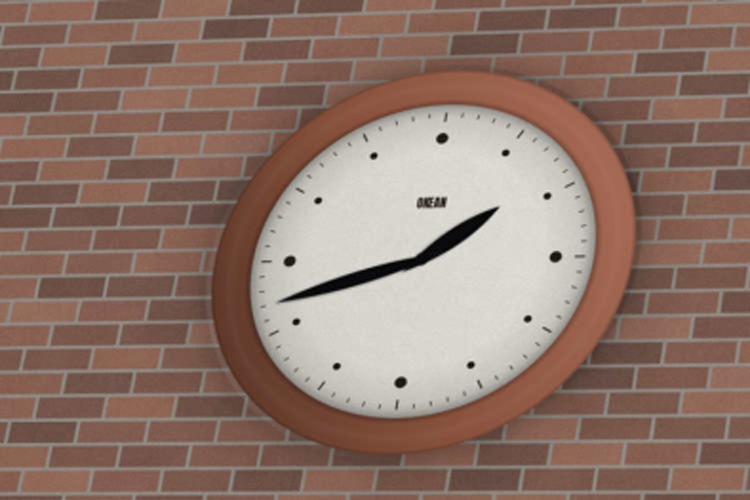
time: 1:42
